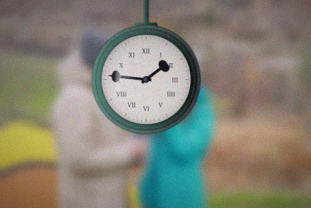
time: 1:46
